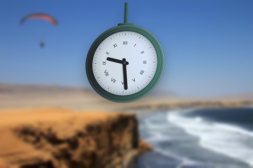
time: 9:29
